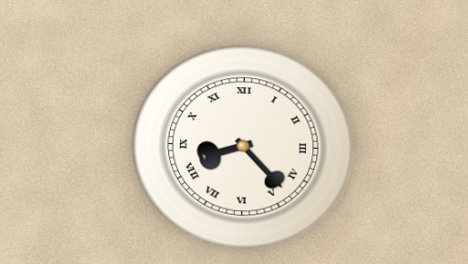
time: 8:23
